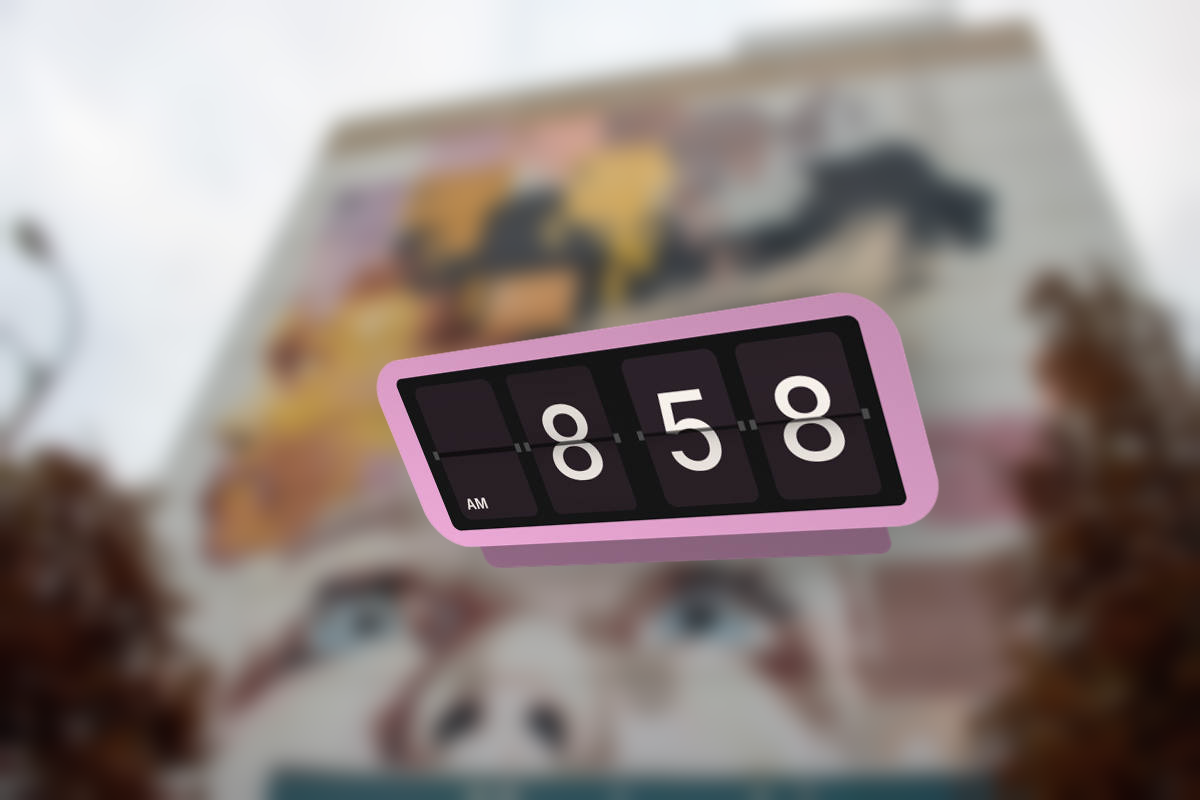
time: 8:58
